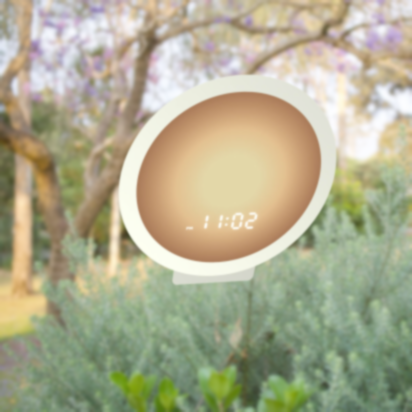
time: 11:02
